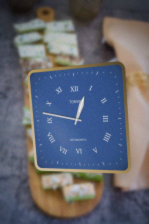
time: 12:47
